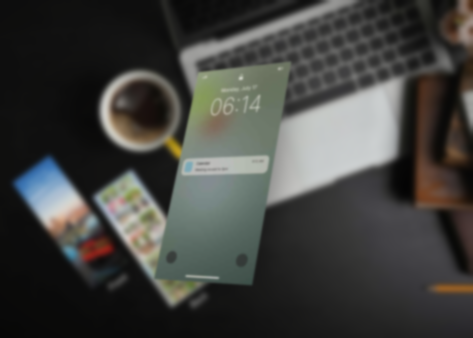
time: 6:14
